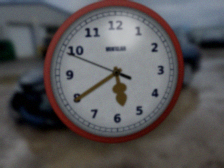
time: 5:39:49
